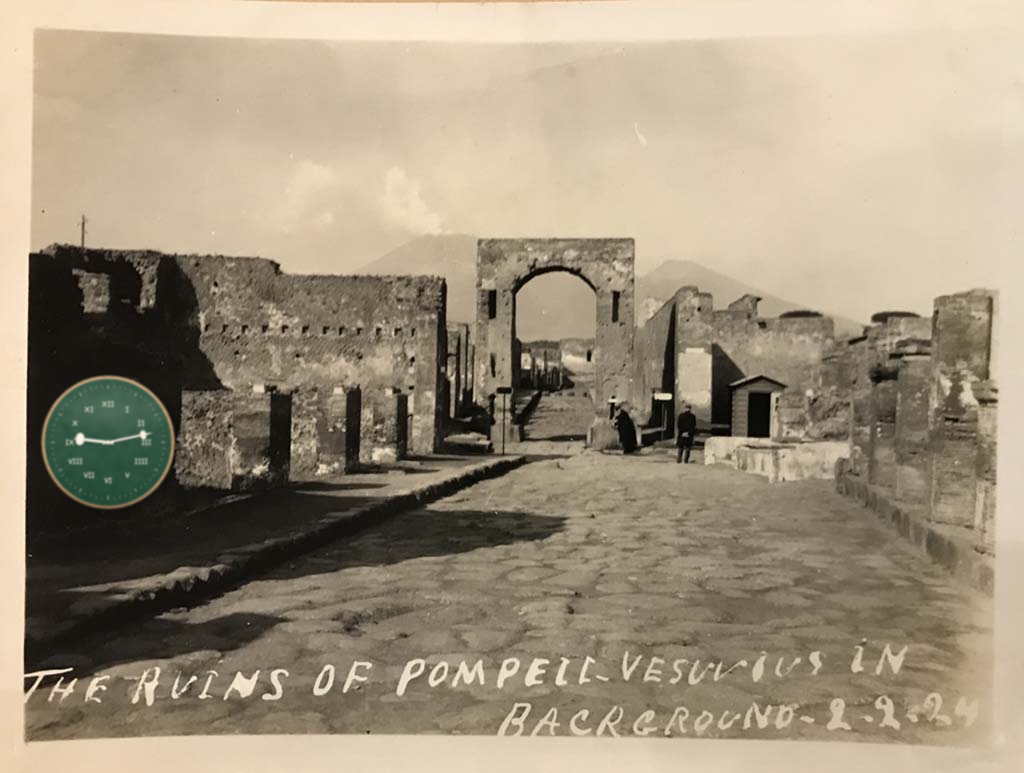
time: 9:13
